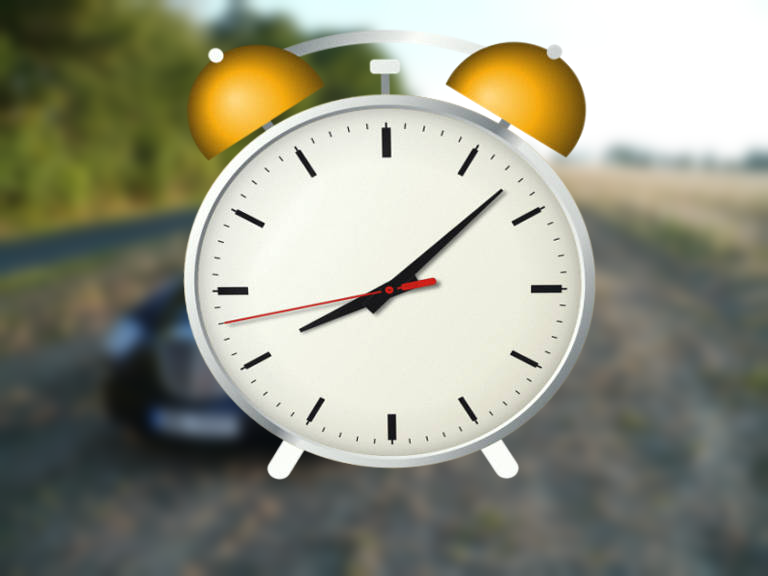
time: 8:07:43
